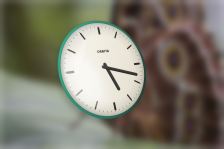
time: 5:18
